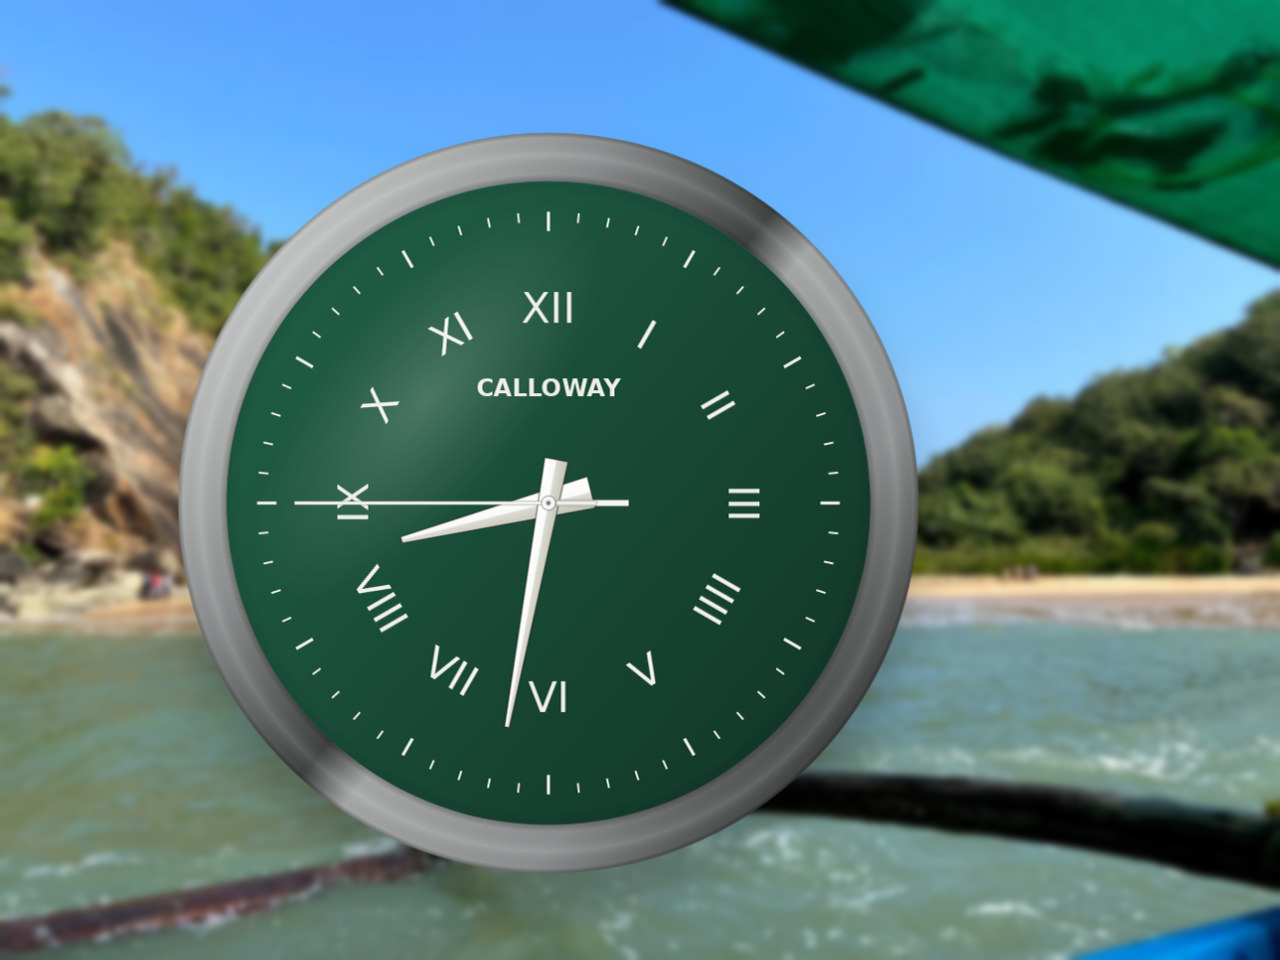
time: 8:31:45
